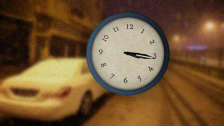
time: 3:16
